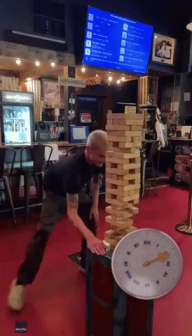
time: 2:11
